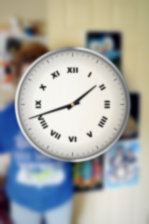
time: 1:42
